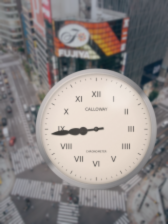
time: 8:44
